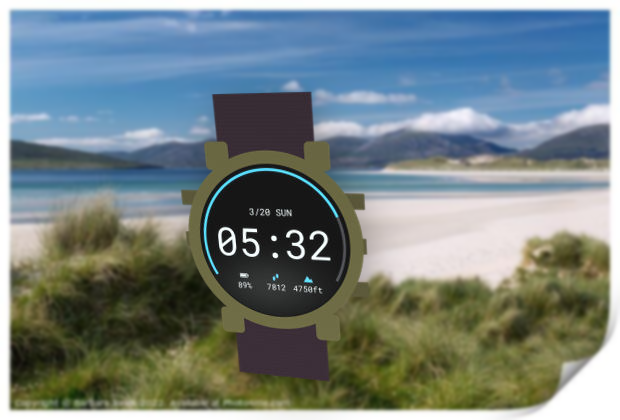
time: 5:32
